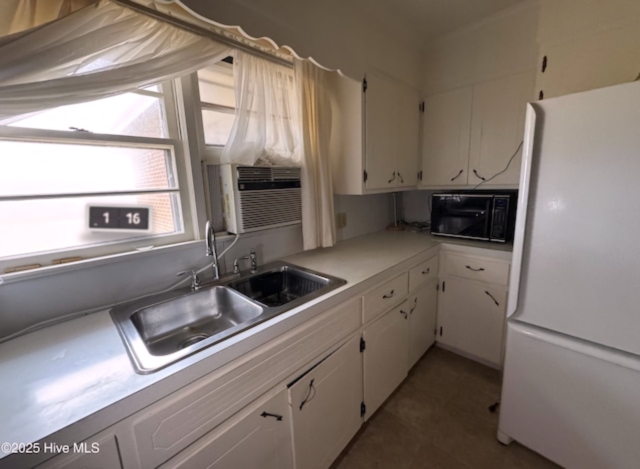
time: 1:16
